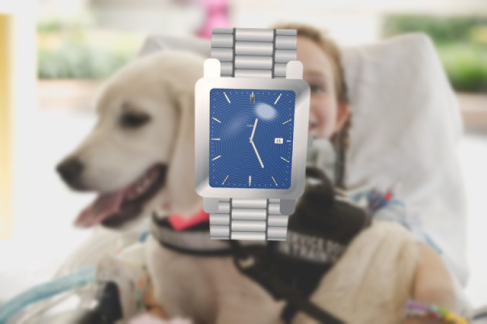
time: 12:26
